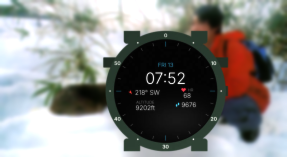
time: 7:52
